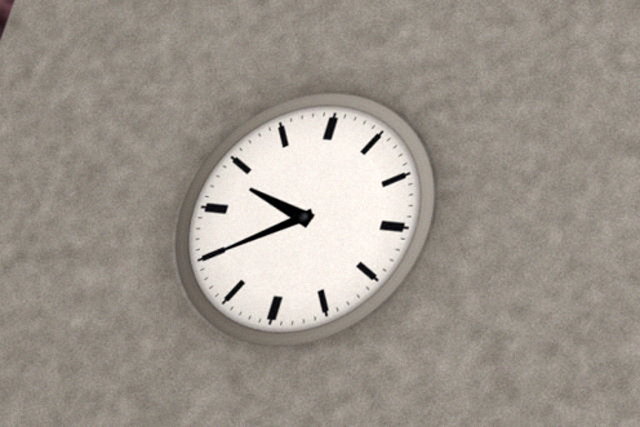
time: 9:40
